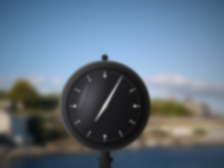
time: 7:05
